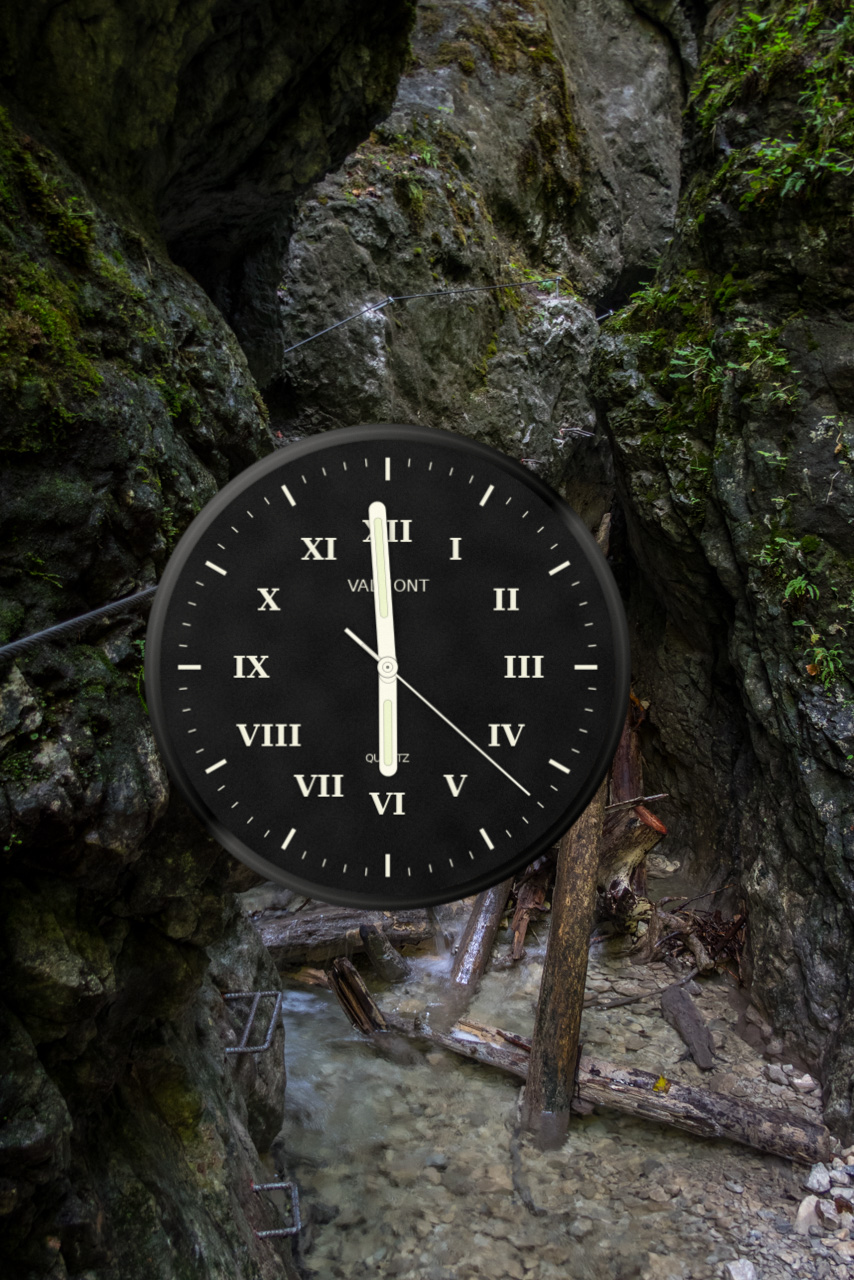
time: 5:59:22
